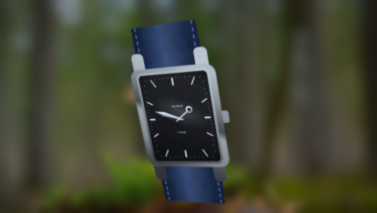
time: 1:48
